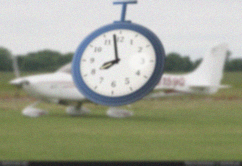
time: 7:58
